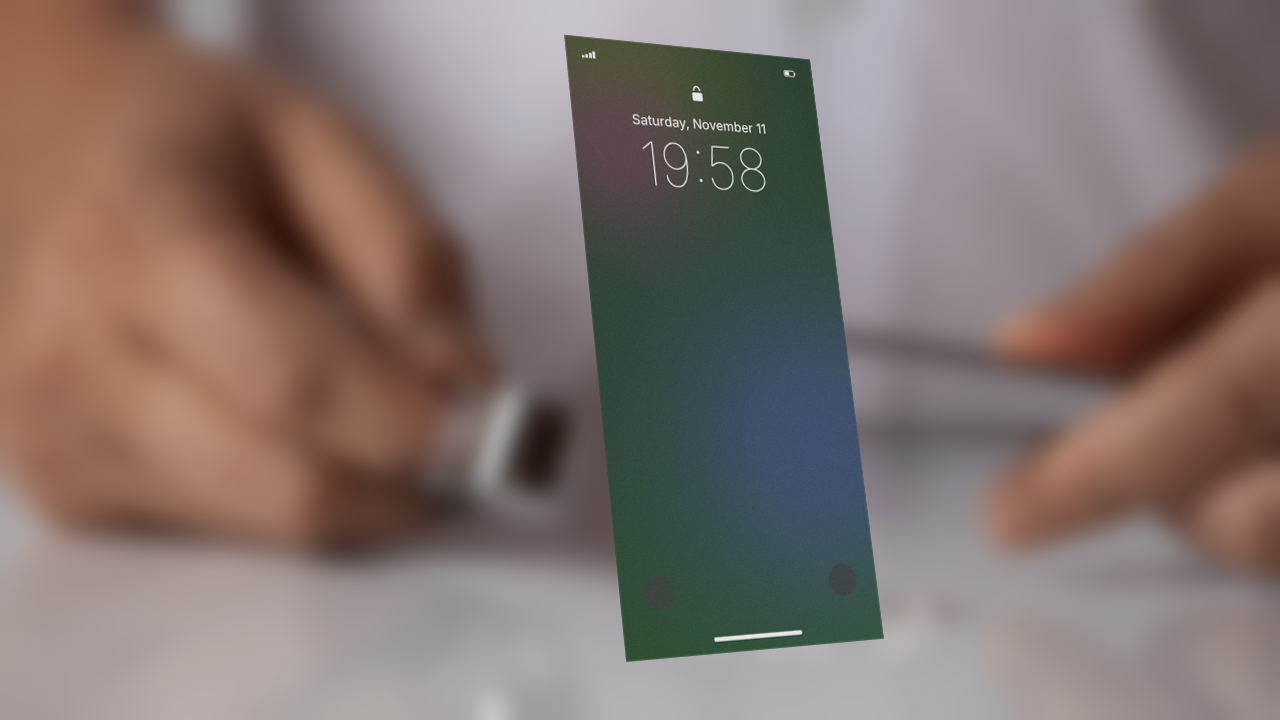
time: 19:58
